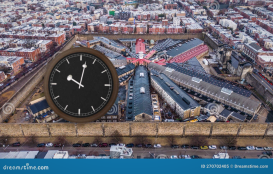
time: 10:02
